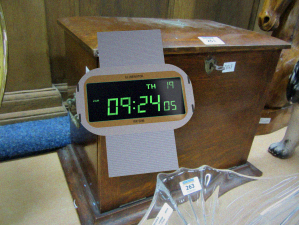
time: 9:24:05
